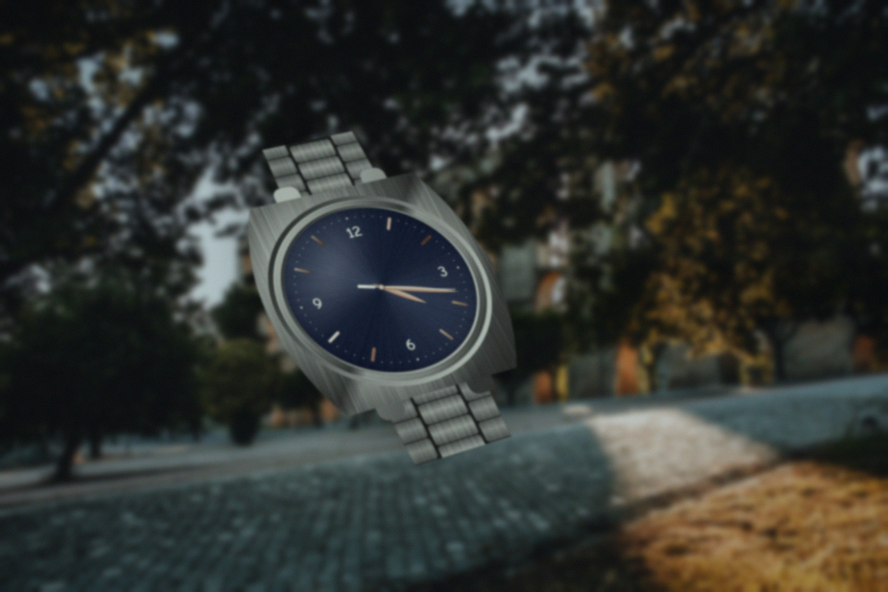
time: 4:18:18
